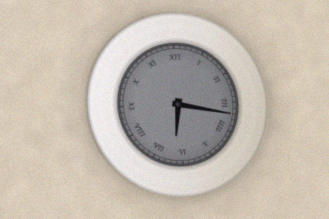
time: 6:17
